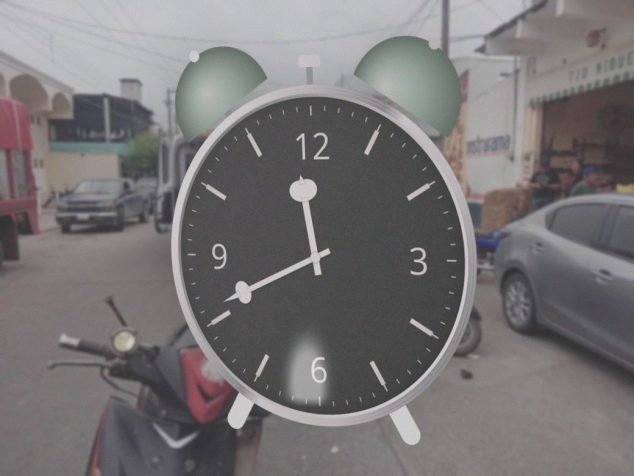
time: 11:41
